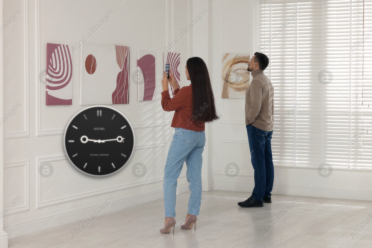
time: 9:14
